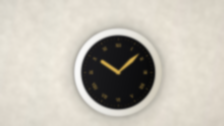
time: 10:08
